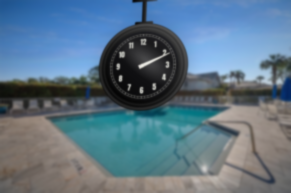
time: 2:11
